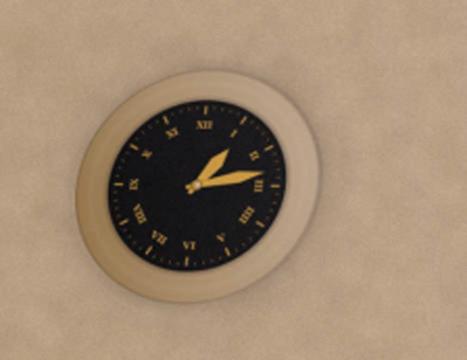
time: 1:13
